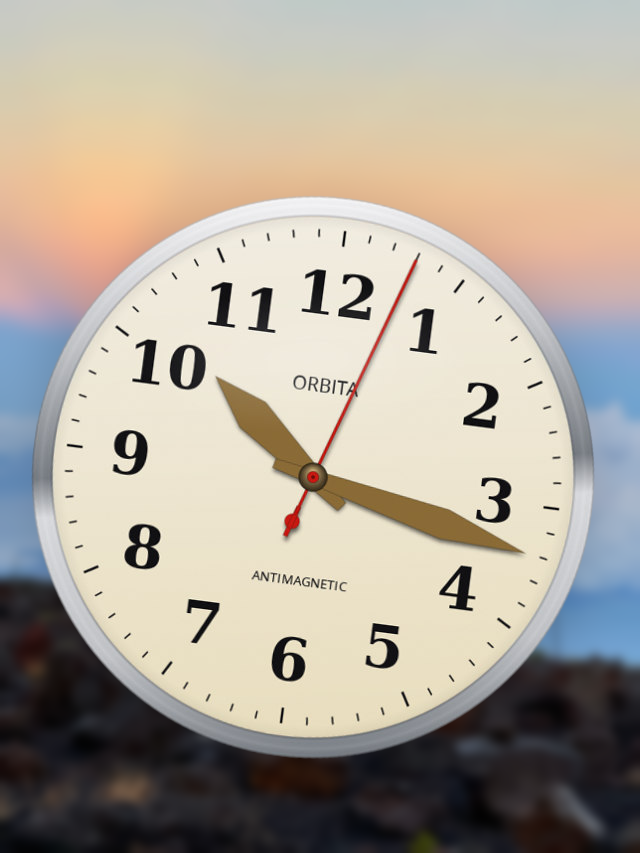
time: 10:17:03
